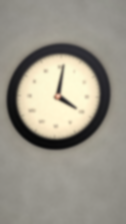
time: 4:01
